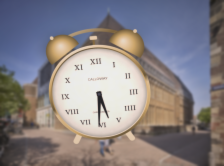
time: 5:31
